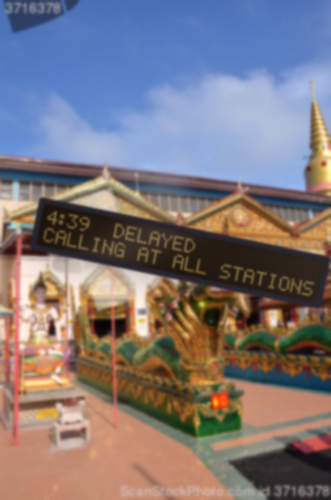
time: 4:39
